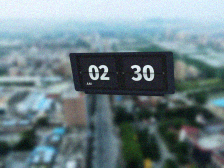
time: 2:30
